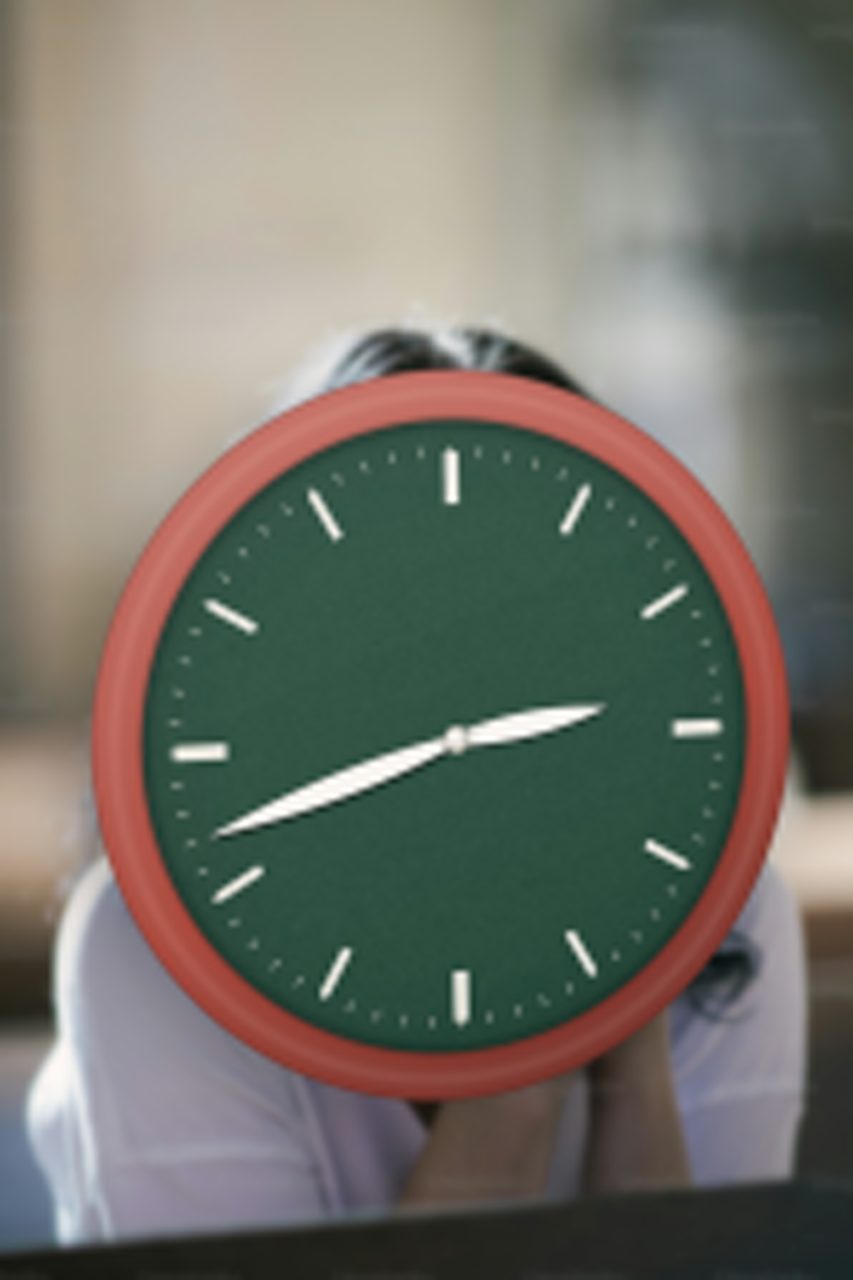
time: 2:42
